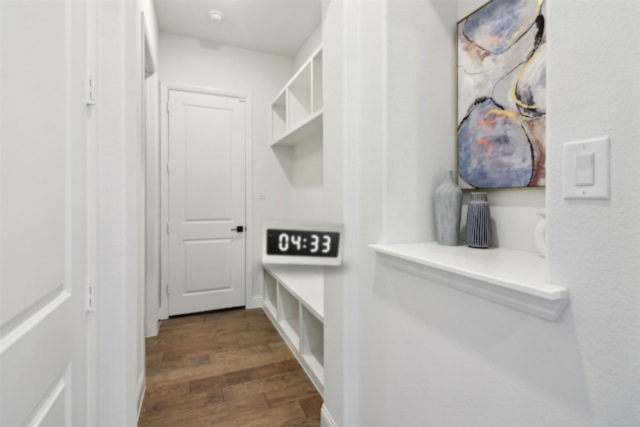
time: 4:33
